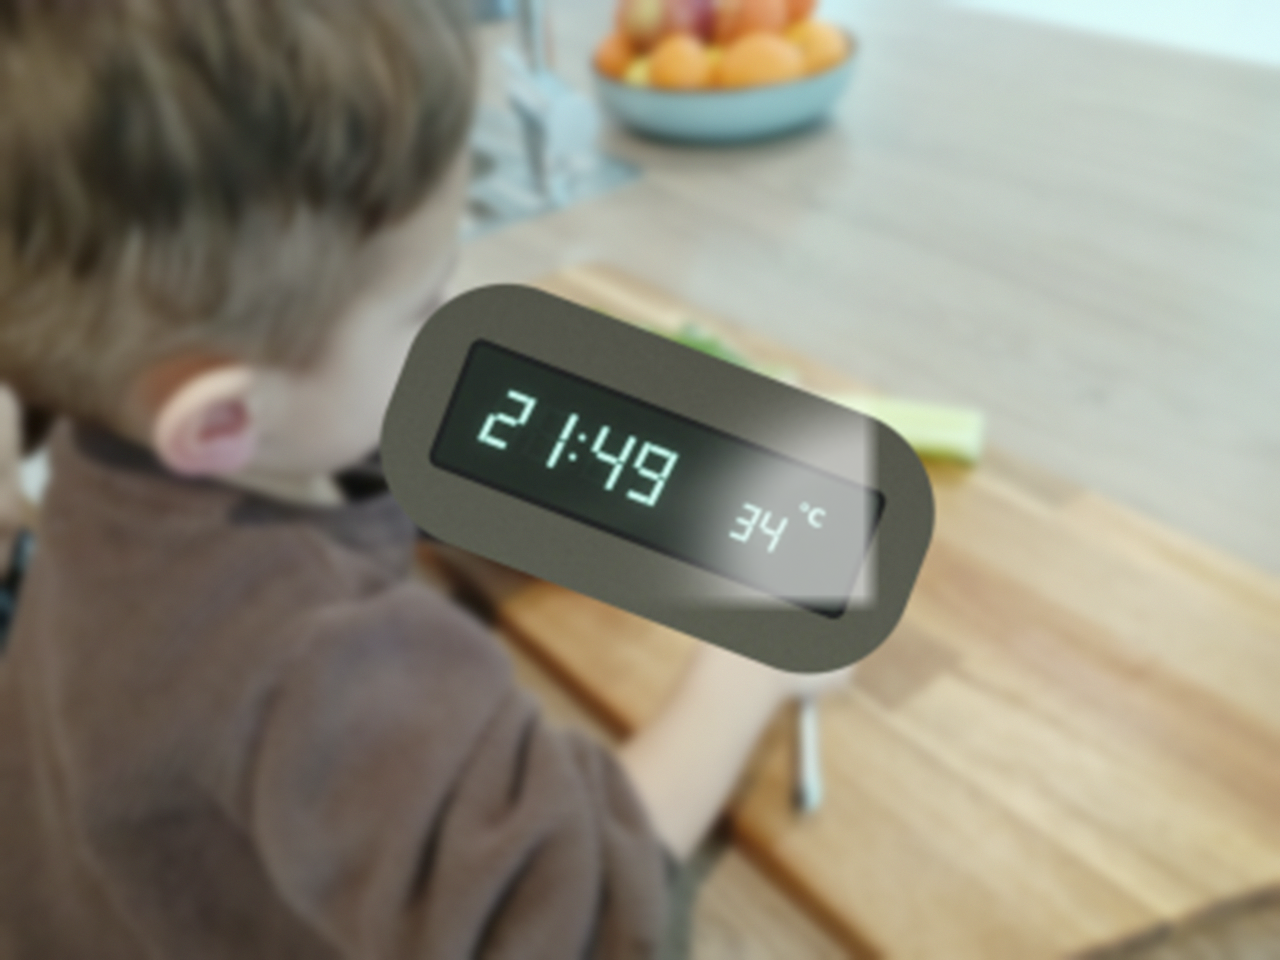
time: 21:49
